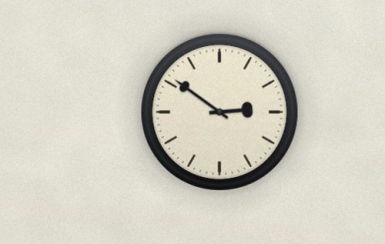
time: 2:51
